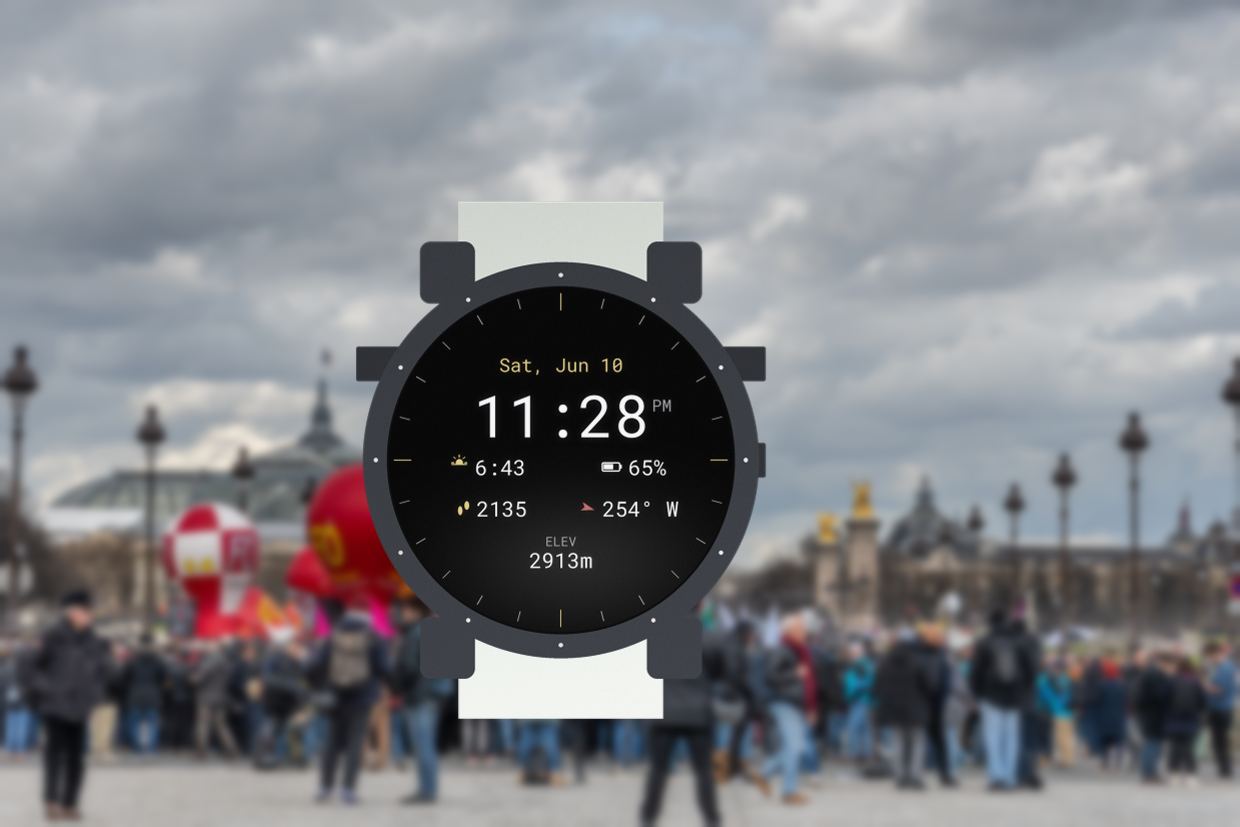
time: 11:28
